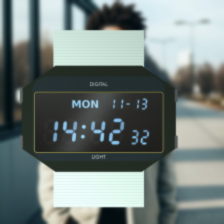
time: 14:42:32
